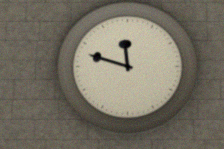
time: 11:48
